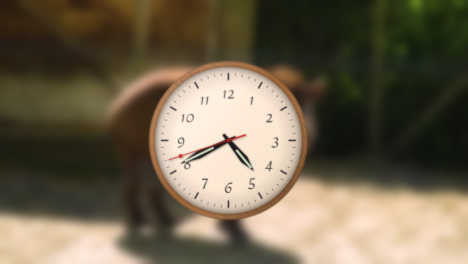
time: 4:40:42
